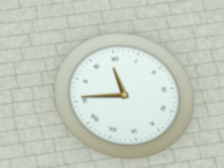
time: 11:46
